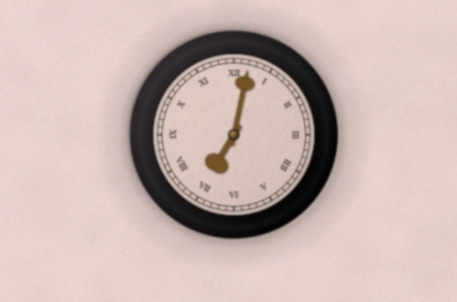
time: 7:02
